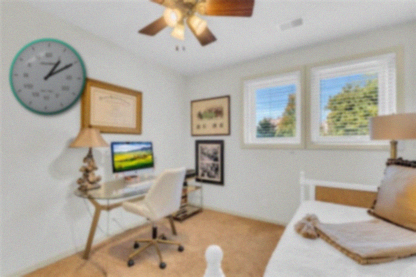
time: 1:10
